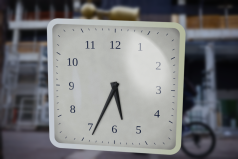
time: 5:34
